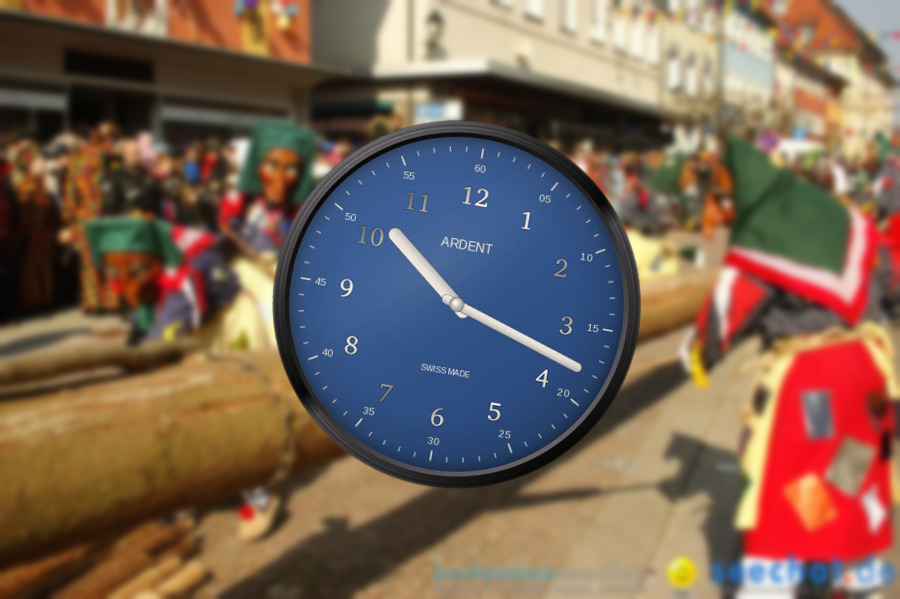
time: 10:18
